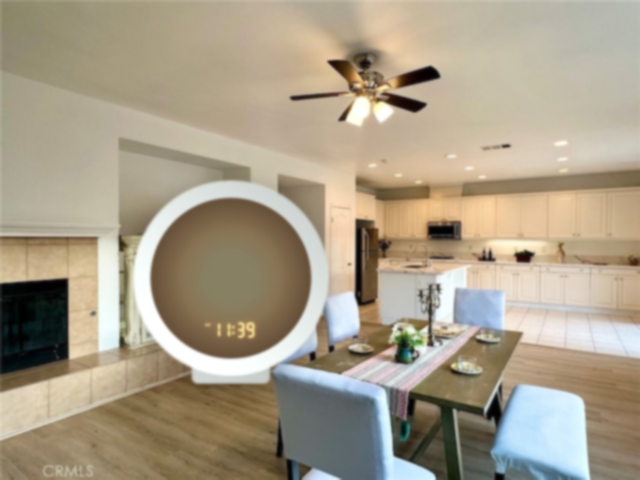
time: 11:39
